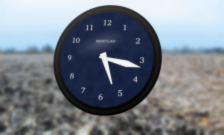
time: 5:17
